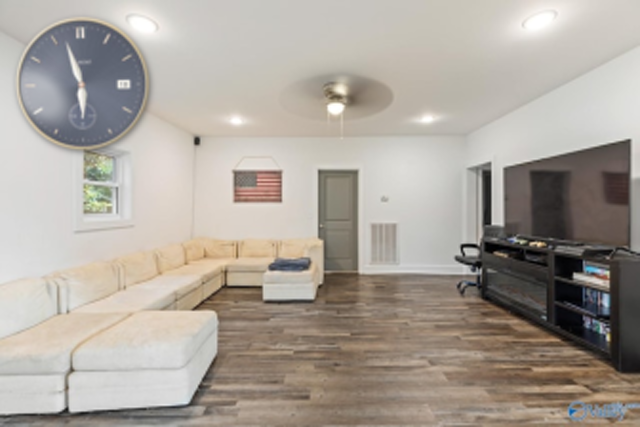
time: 5:57
